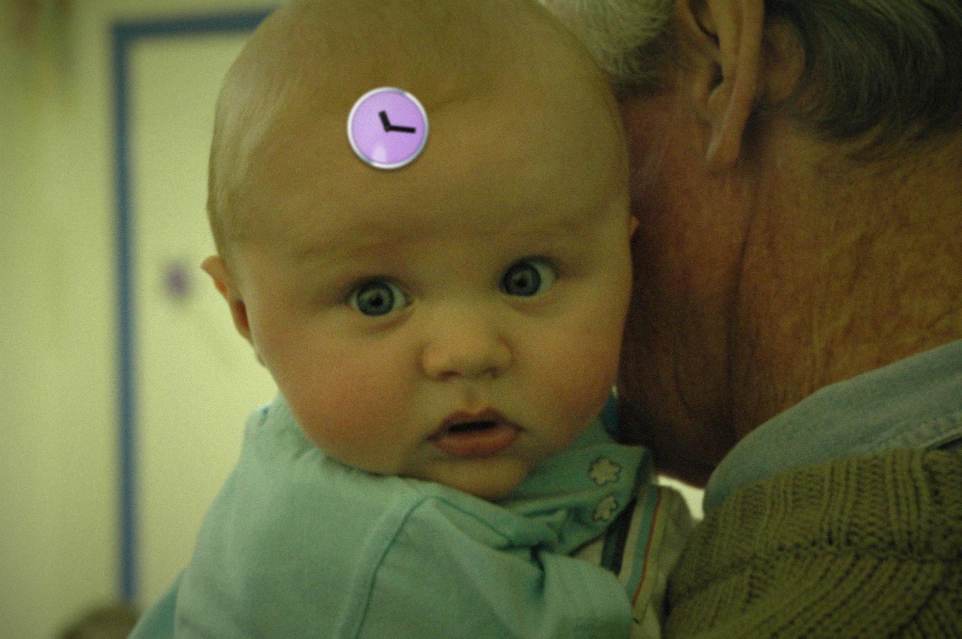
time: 11:16
